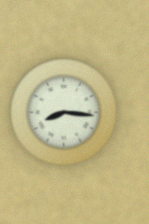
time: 8:16
